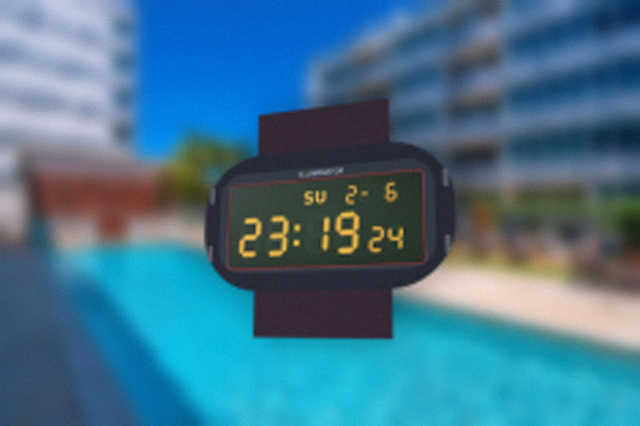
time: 23:19:24
